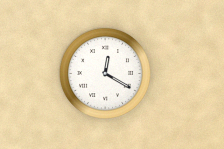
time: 12:20
